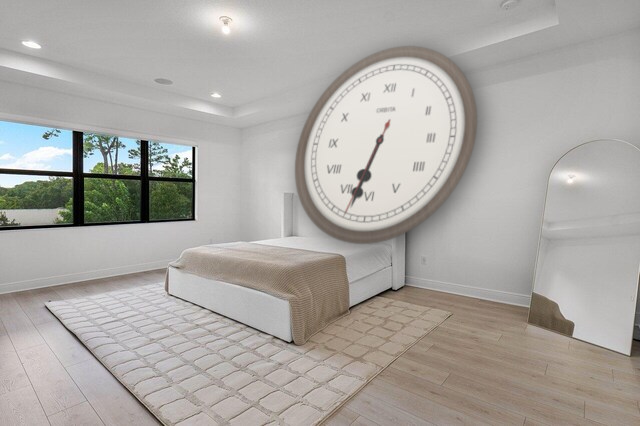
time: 6:32:33
